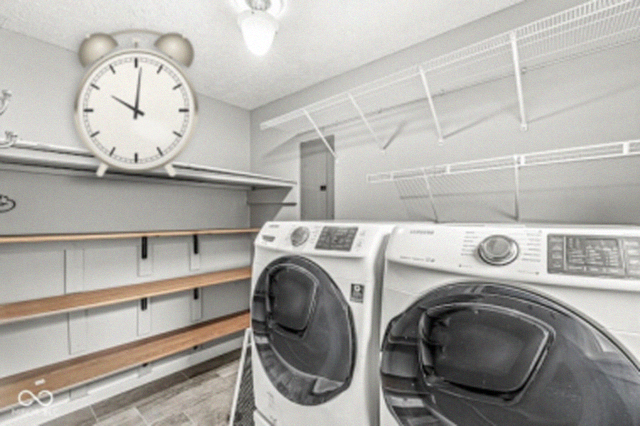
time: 10:01
